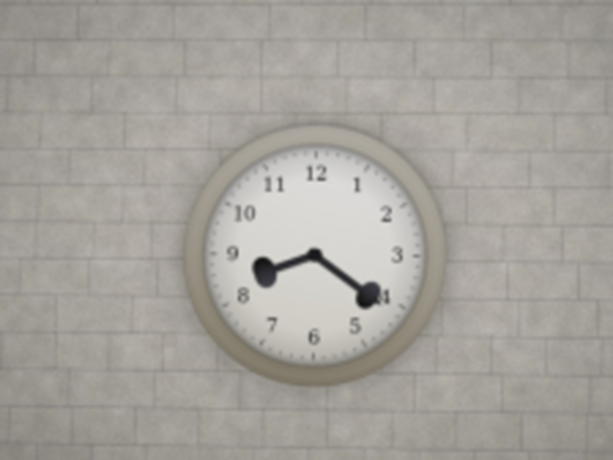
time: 8:21
